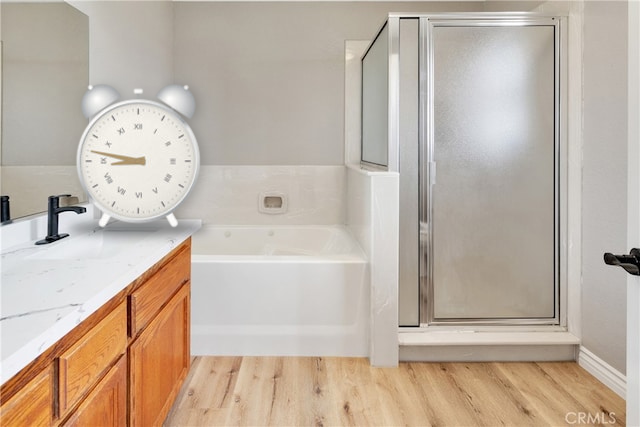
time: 8:47
